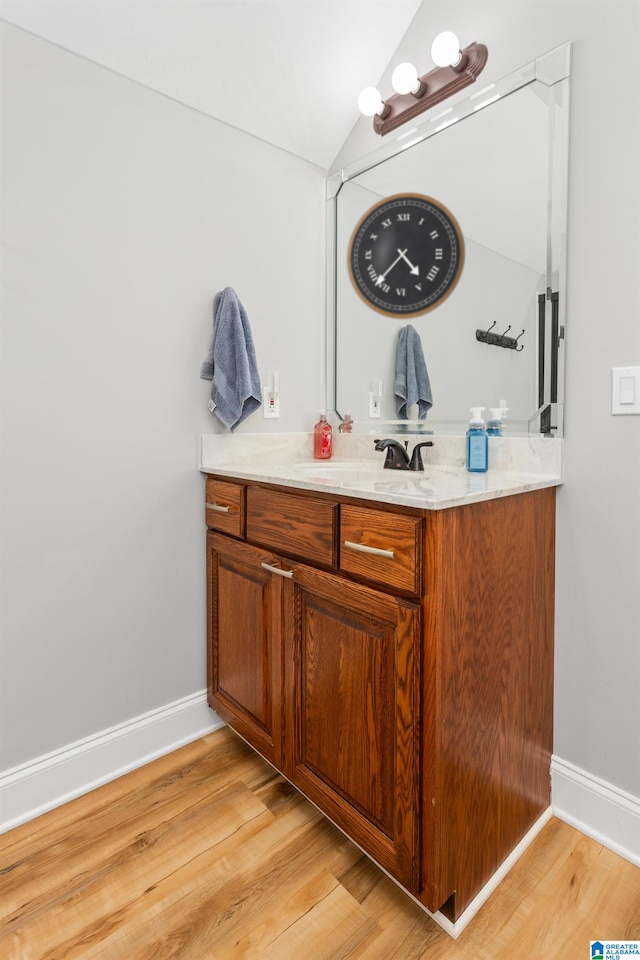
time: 4:37
